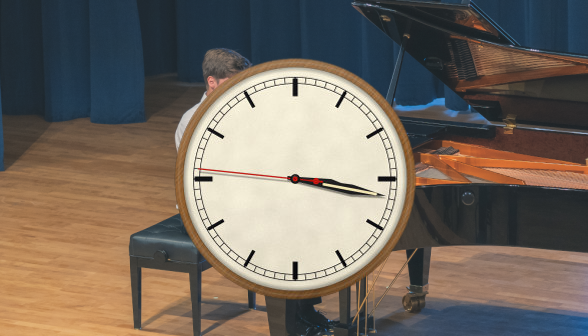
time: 3:16:46
